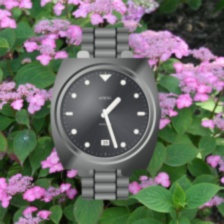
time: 1:27
